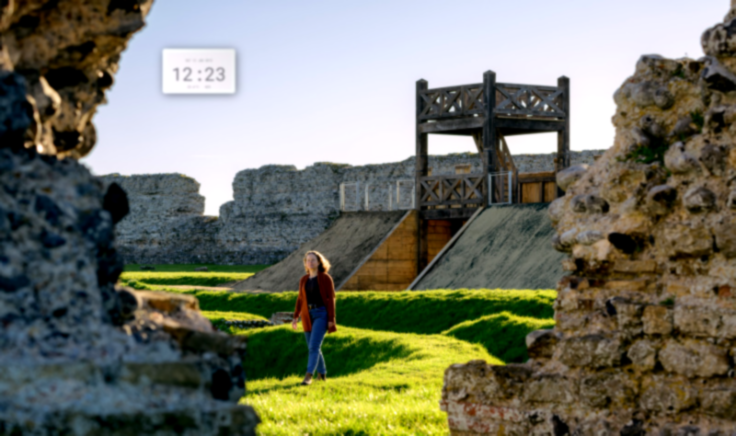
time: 12:23
